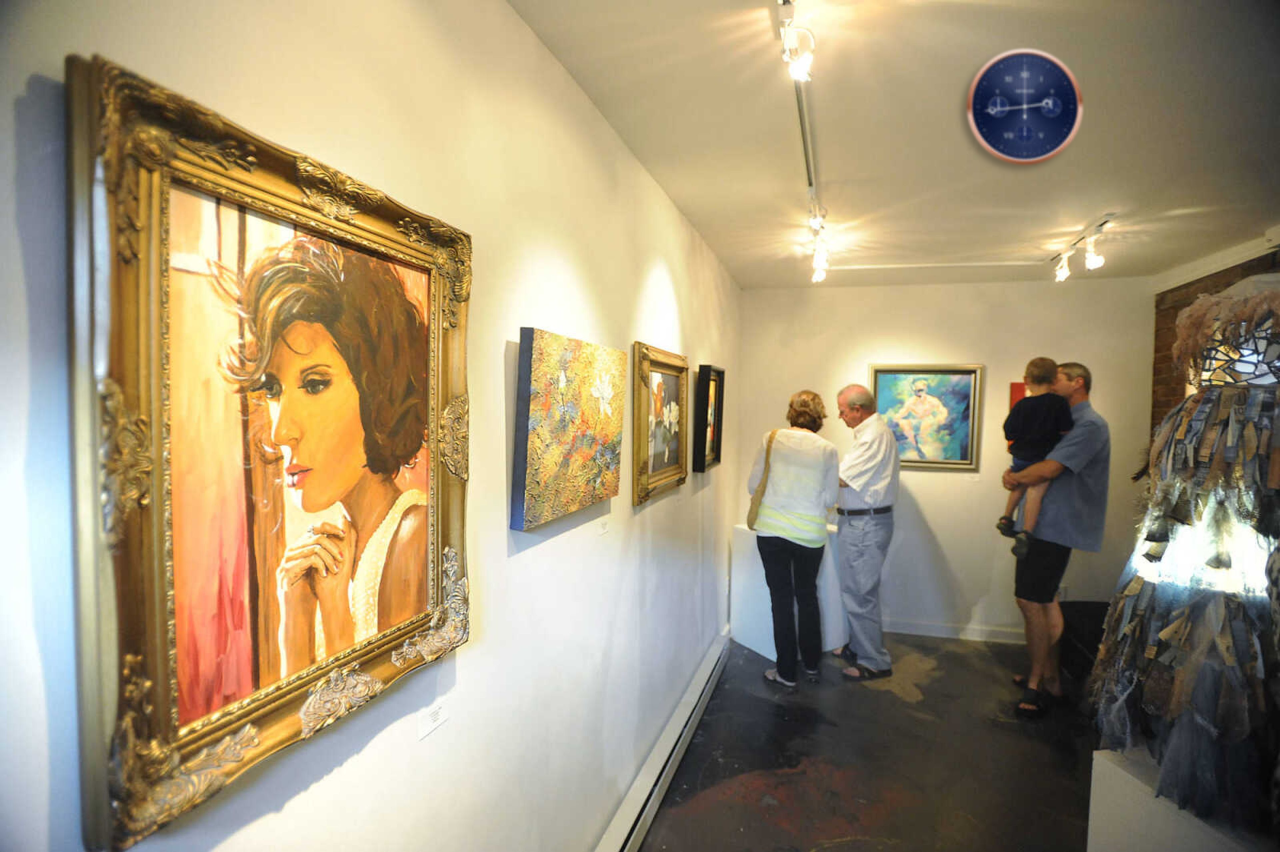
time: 2:44
